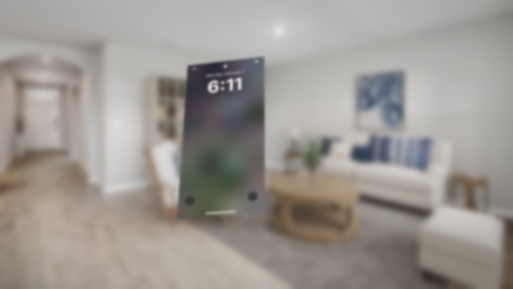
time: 6:11
